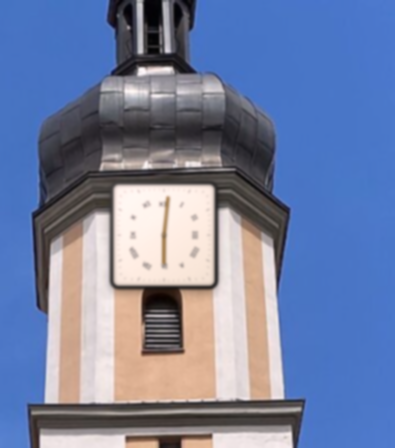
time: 6:01
